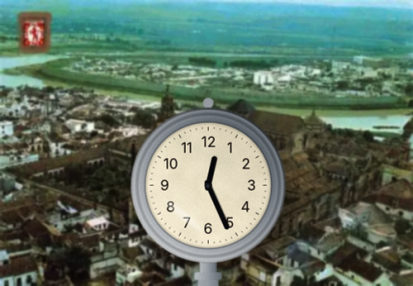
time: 12:26
